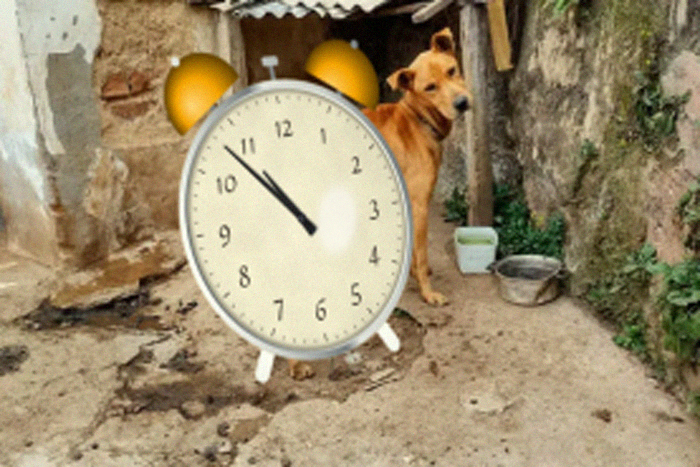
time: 10:53
